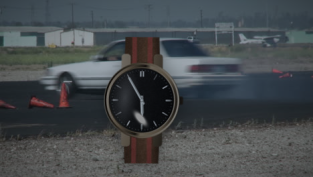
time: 5:55
